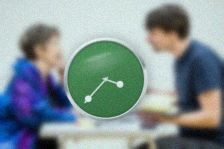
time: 3:37
